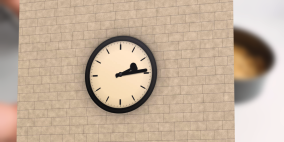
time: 2:14
